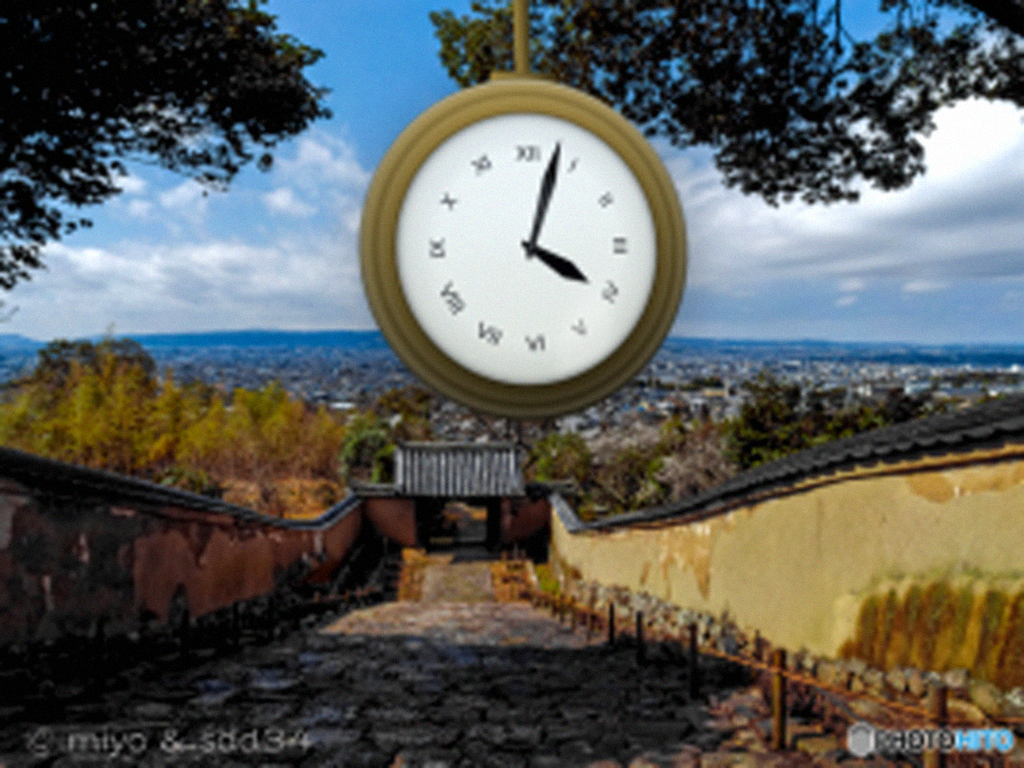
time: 4:03
